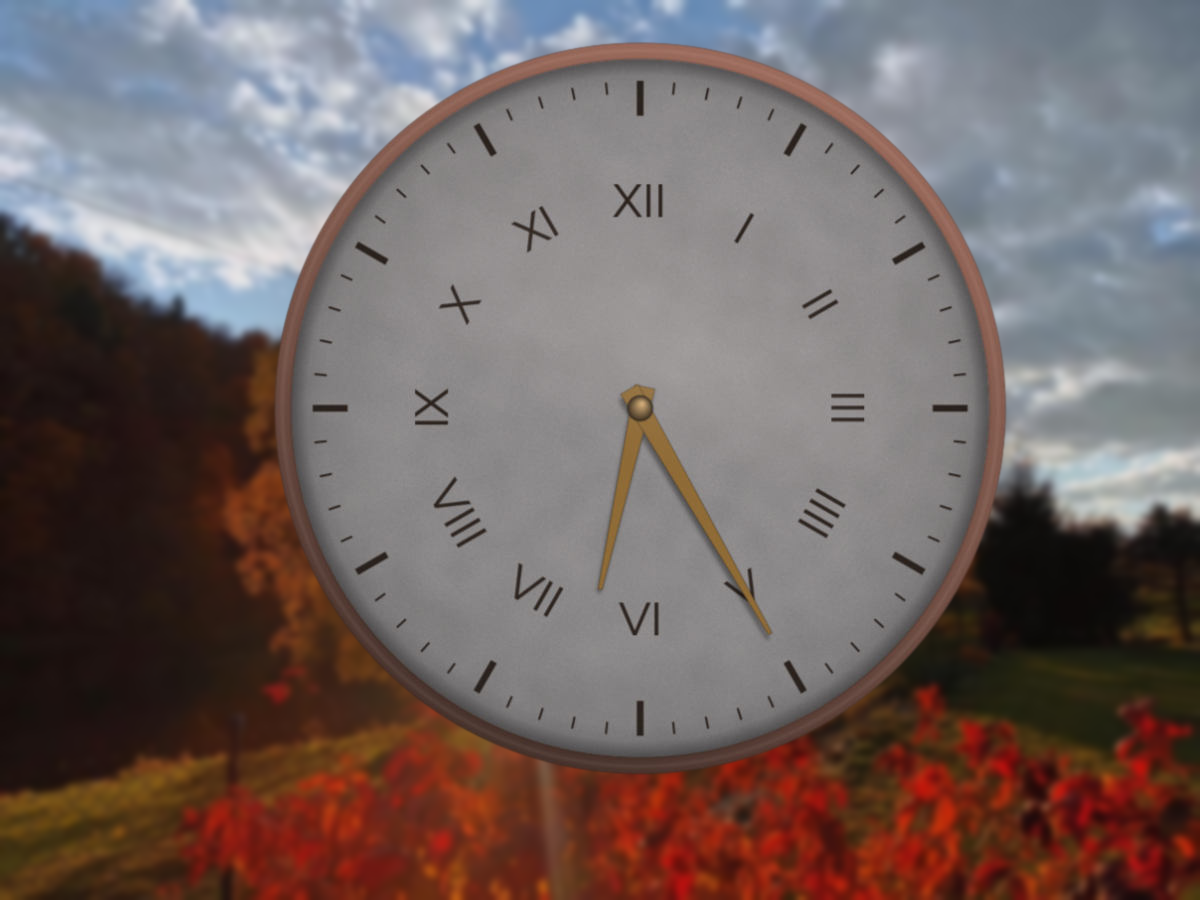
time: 6:25
